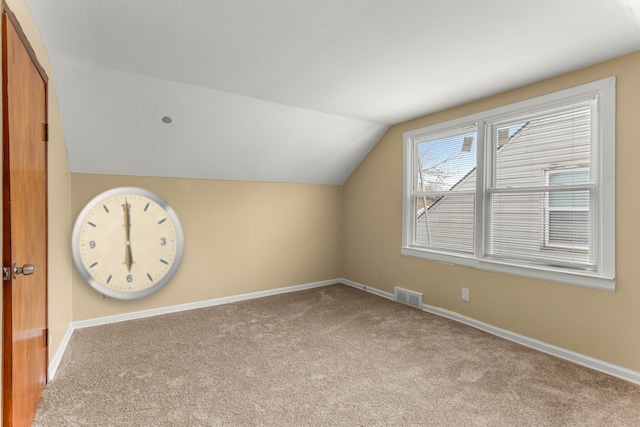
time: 6:00
